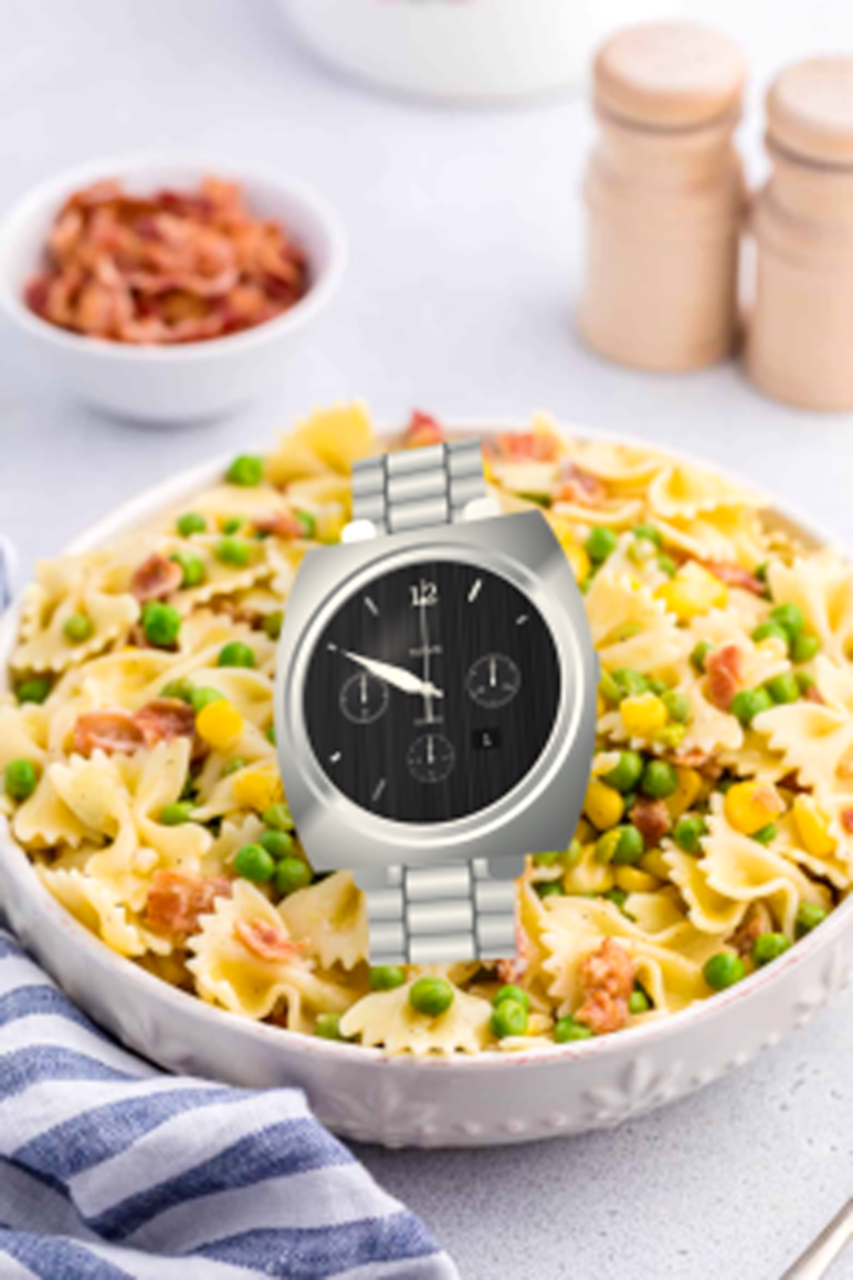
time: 9:50
